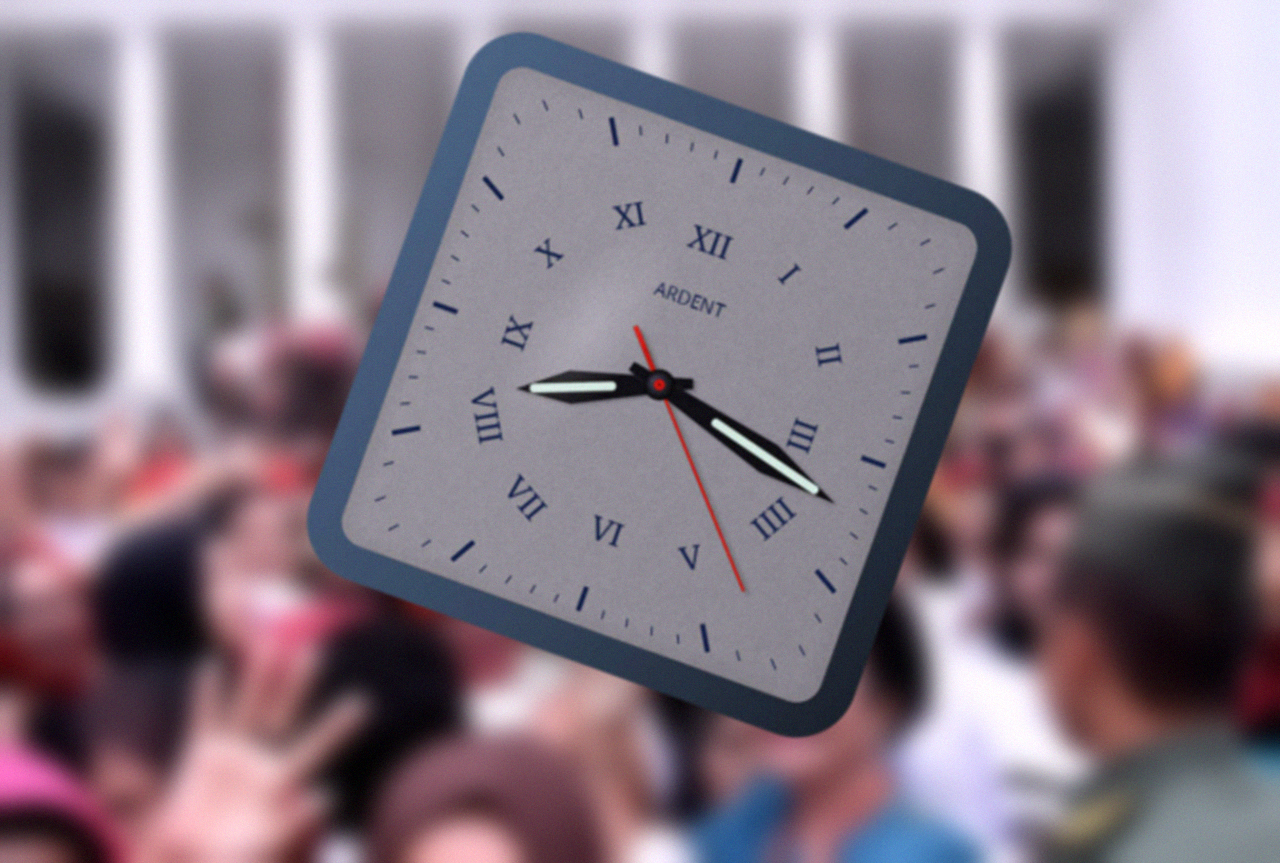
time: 8:17:23
